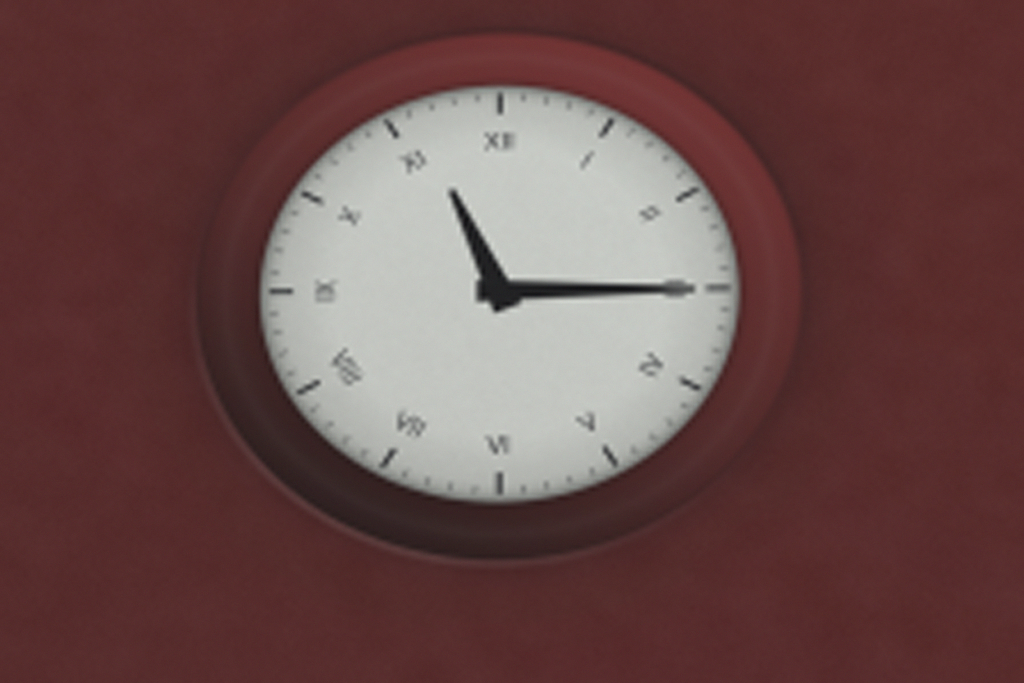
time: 11:15
